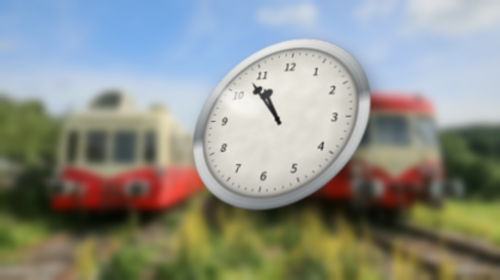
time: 10:53
